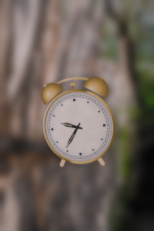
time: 9:36
